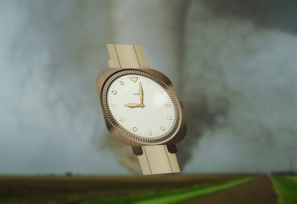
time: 9:02
